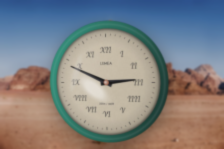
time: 2:49
